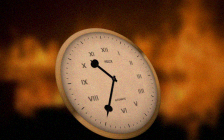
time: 10:35
